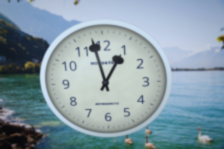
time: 12:58
